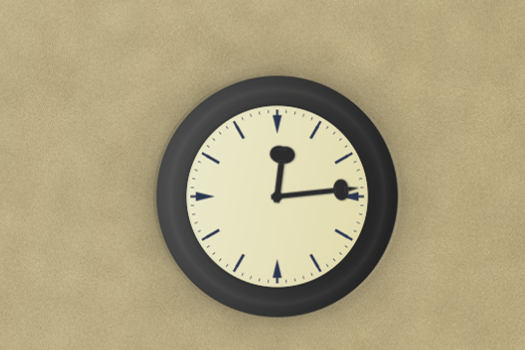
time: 12:14
